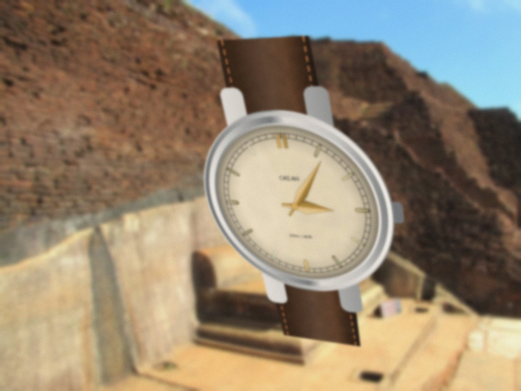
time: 3:06
